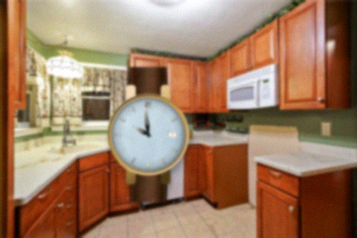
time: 9:59
